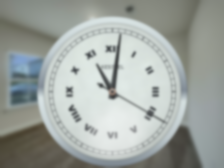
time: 11:01:20
